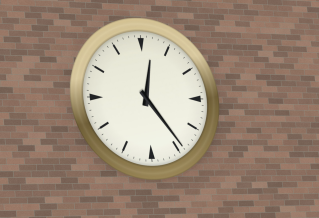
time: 12:24
